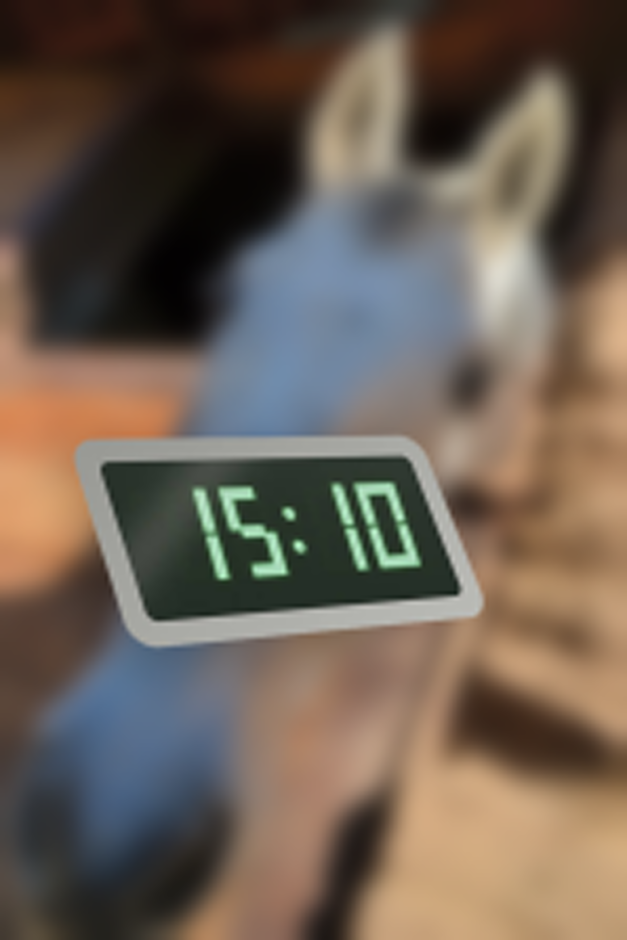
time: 15:10
